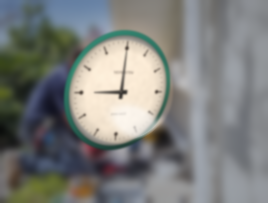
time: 9:00
